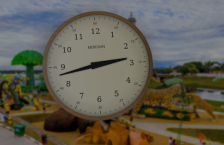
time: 2:43
